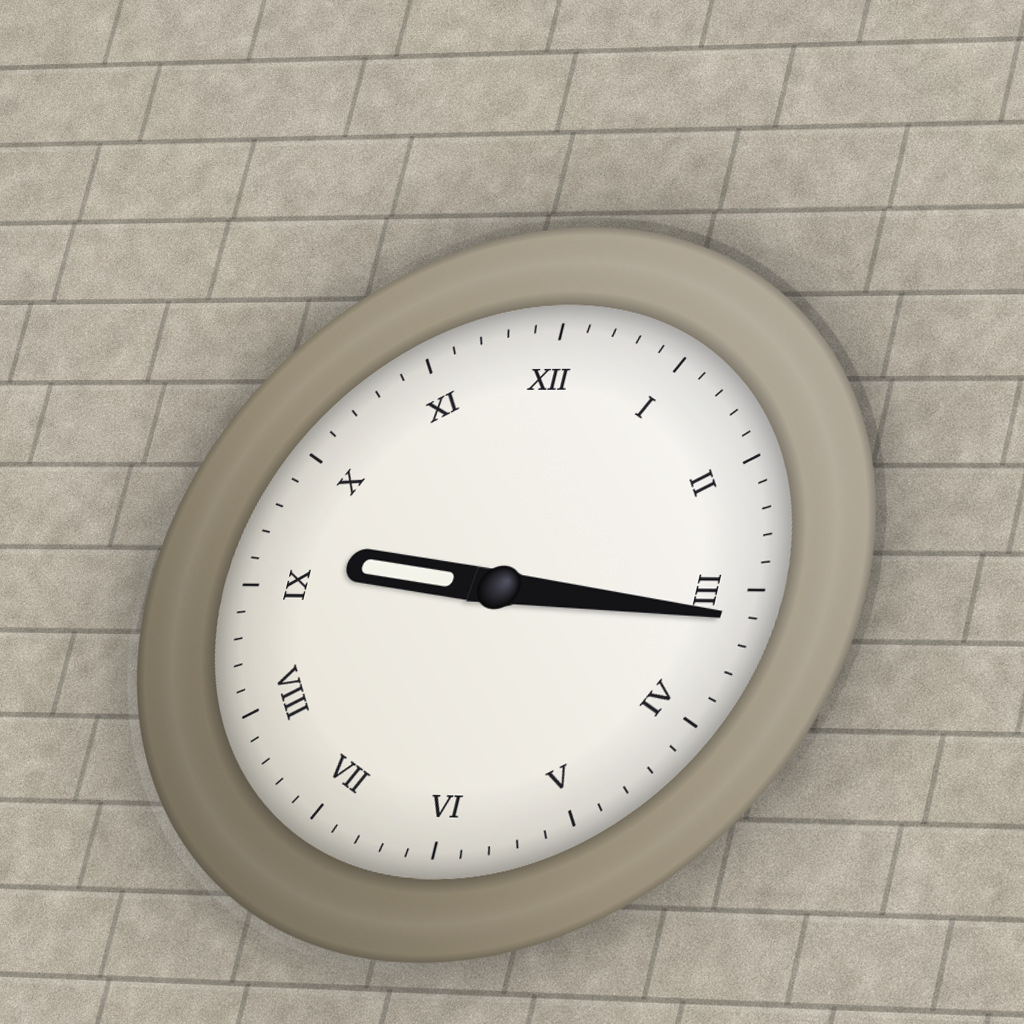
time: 9:16
